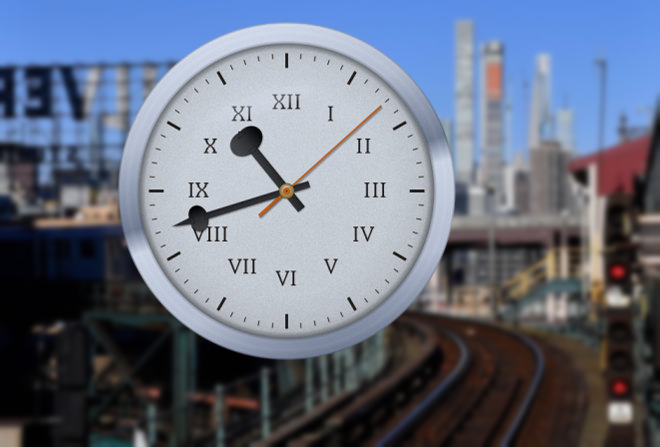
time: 10:42:08
